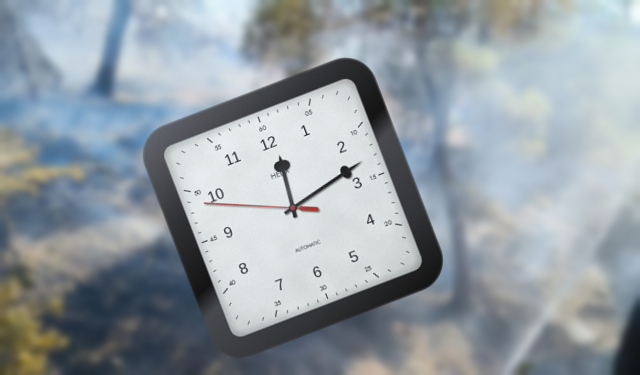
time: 12:12:49
